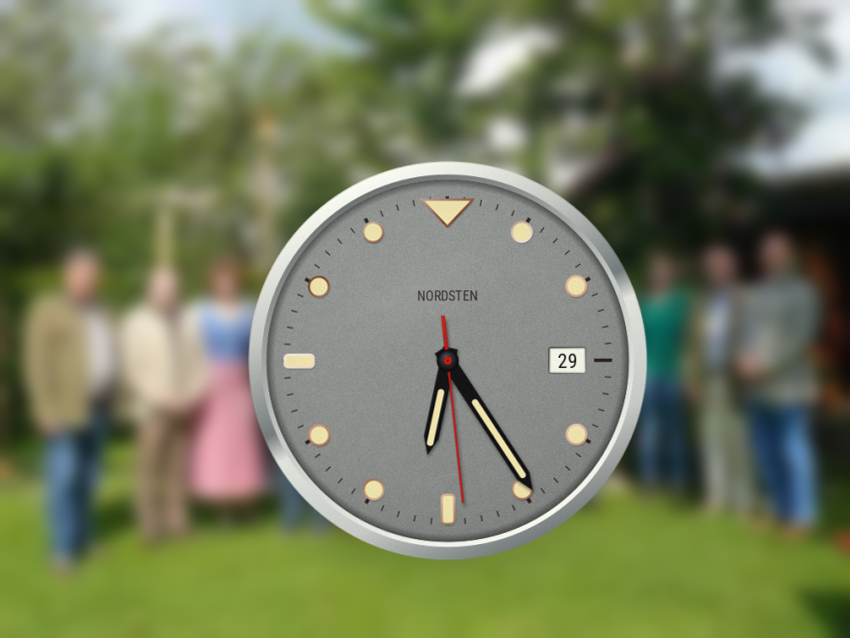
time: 6:24:29
